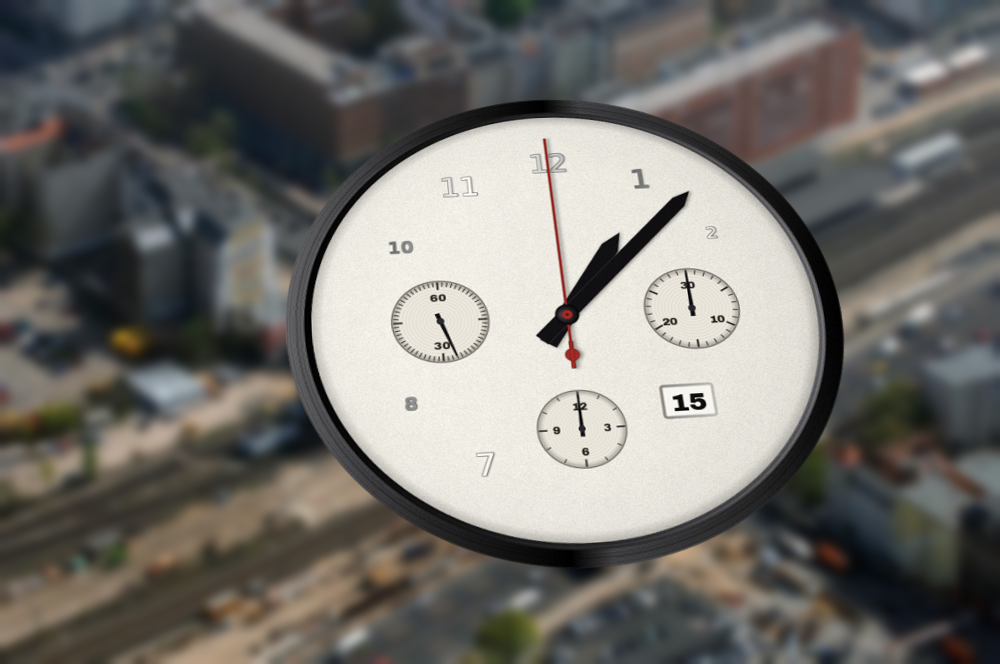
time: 1:07:27
